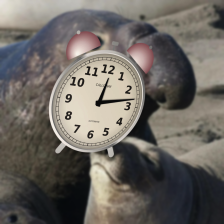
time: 12:13
